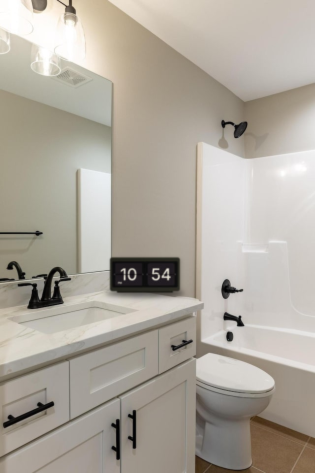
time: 10:54
